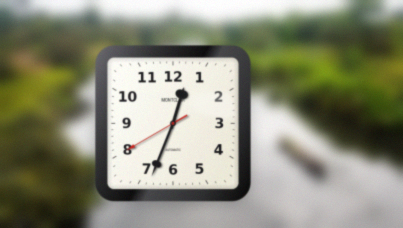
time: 12:33:40
